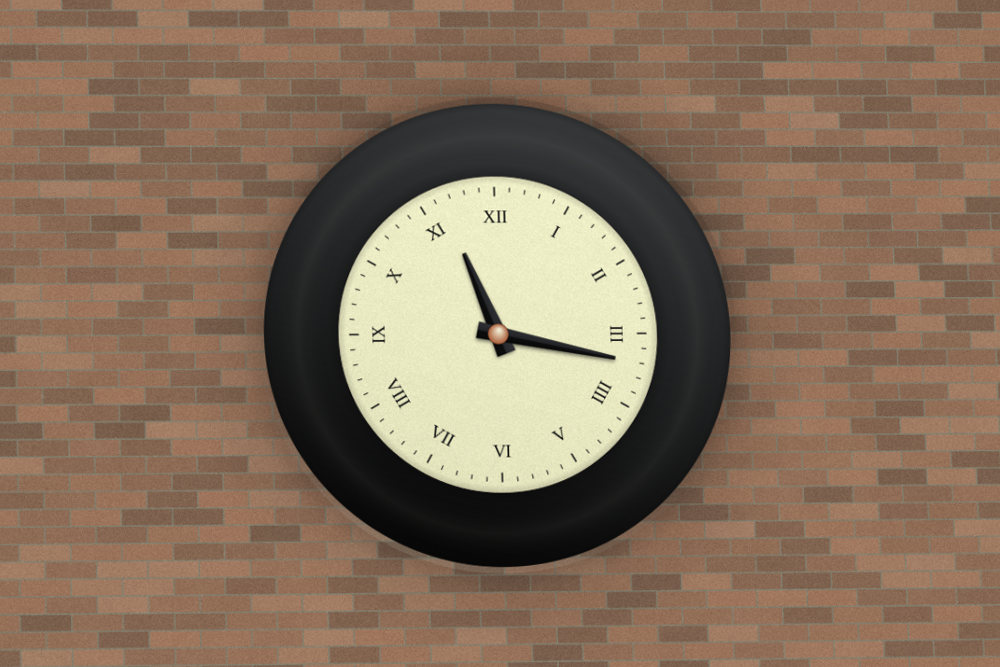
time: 11:17
